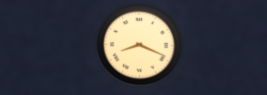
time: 8:19
